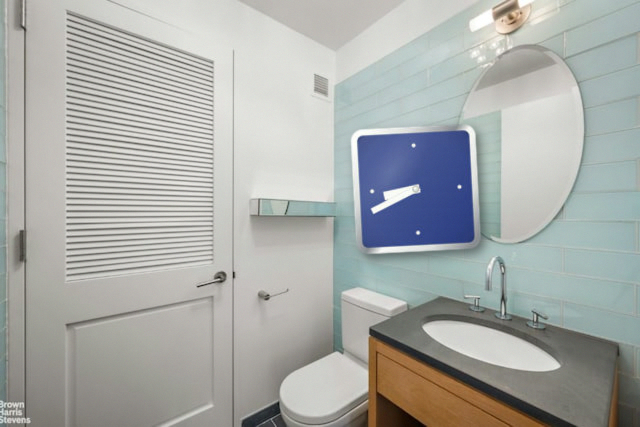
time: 8:41
